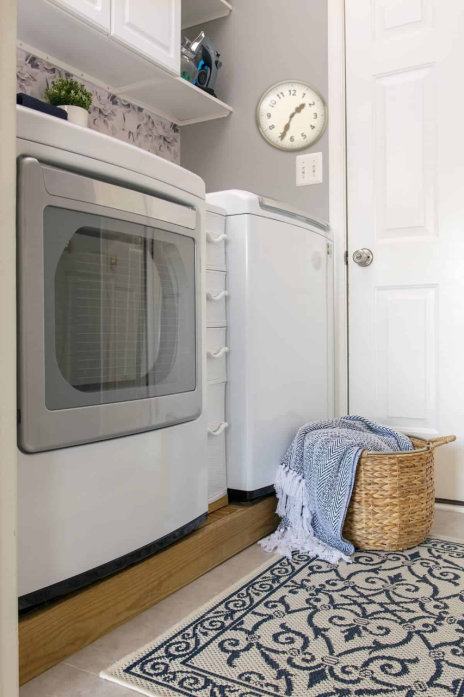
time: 1:34
